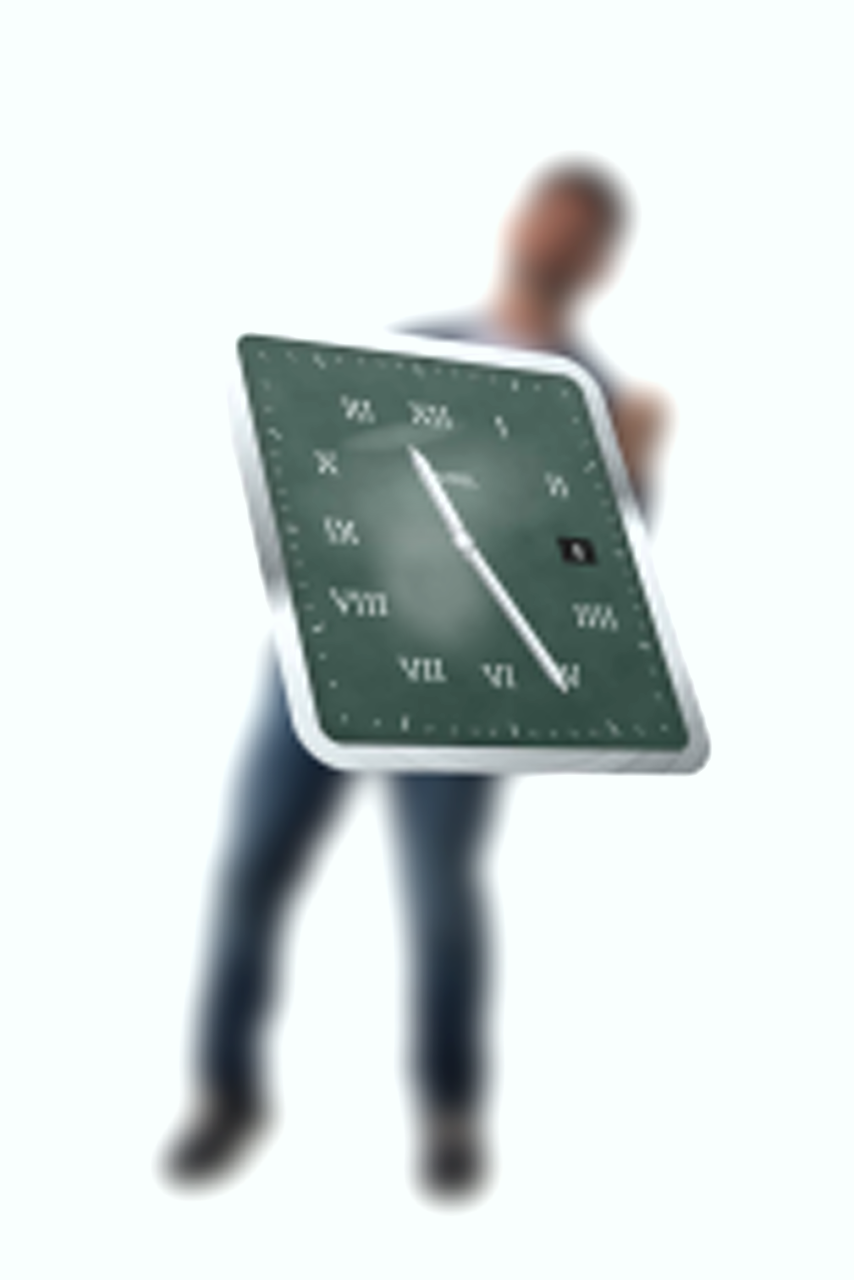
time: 11:26
